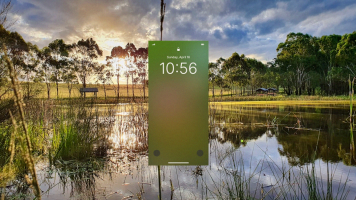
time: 10:56
